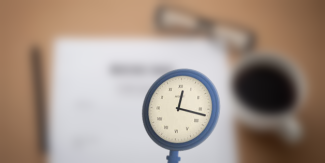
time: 12:17
